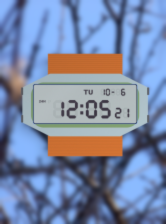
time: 12:05:21
